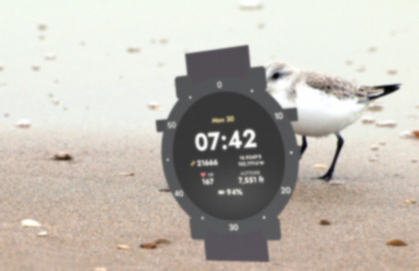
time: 7:42
